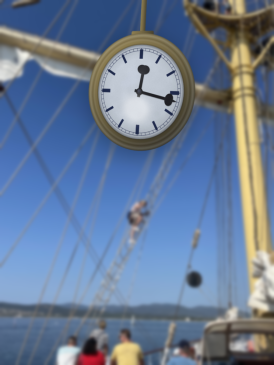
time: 12:17
